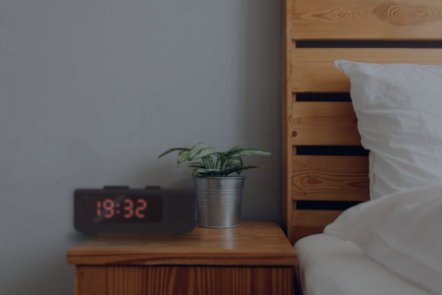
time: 19:32
